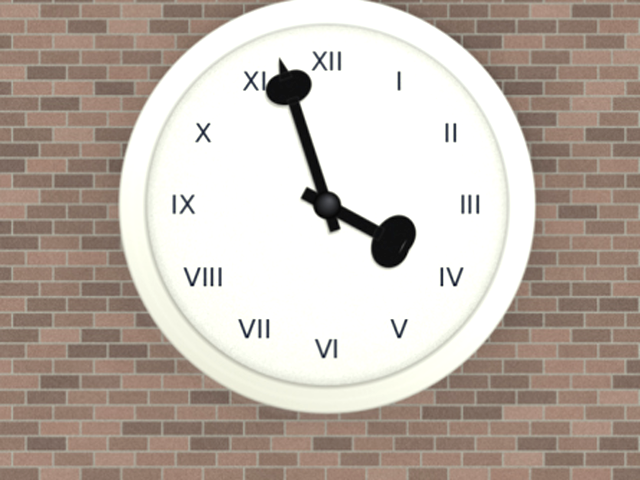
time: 3:57
